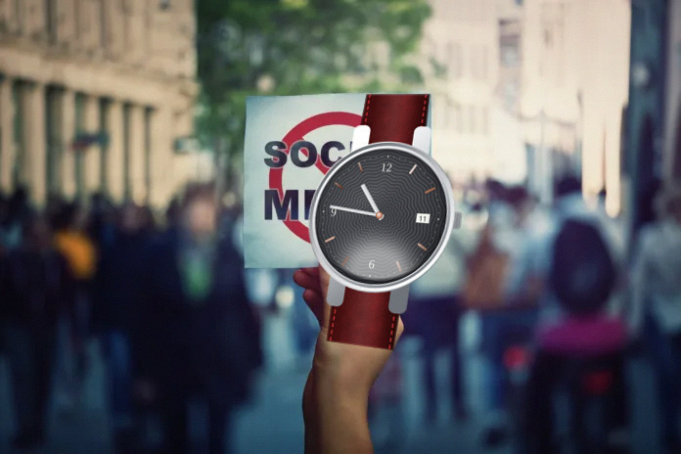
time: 10:46
